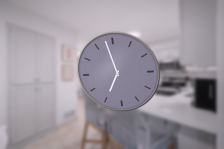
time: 6:58
